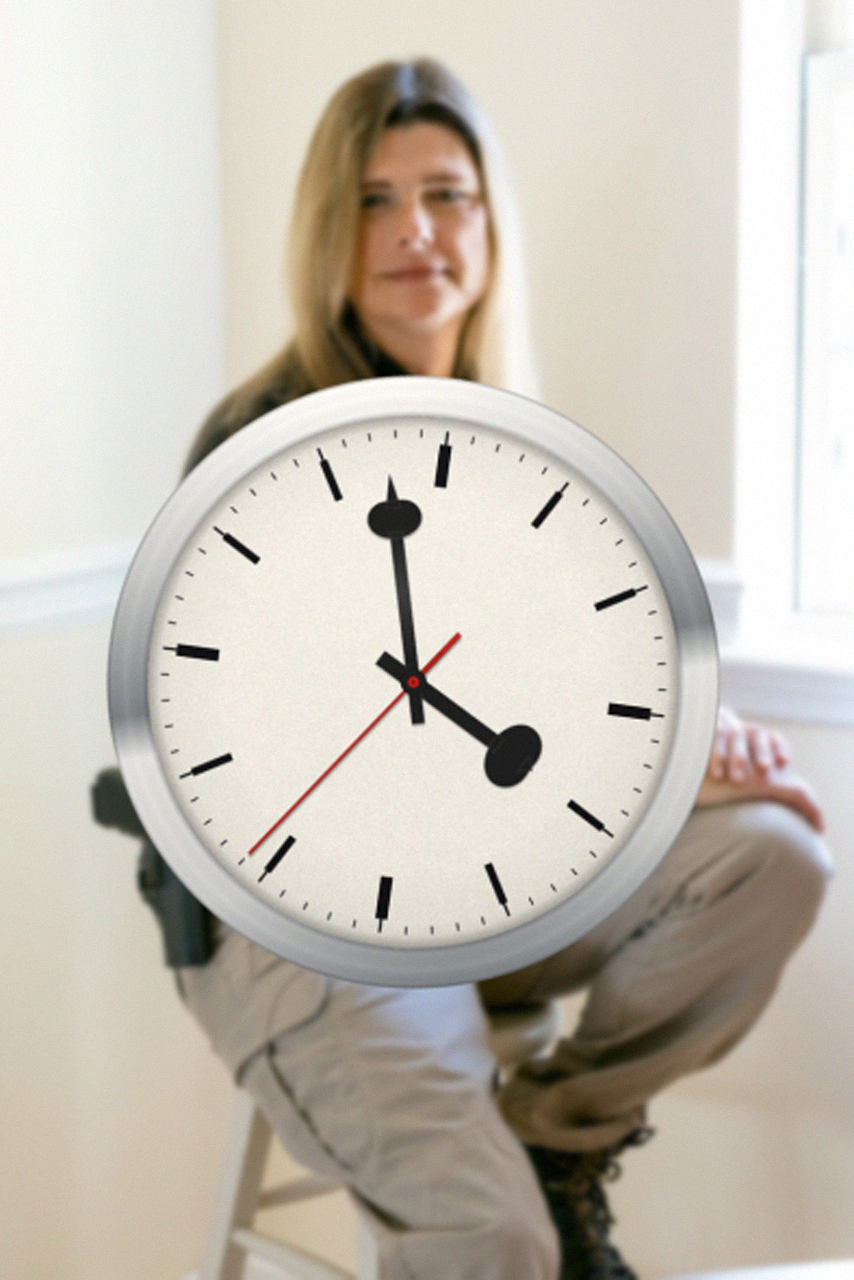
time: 3:57:36
